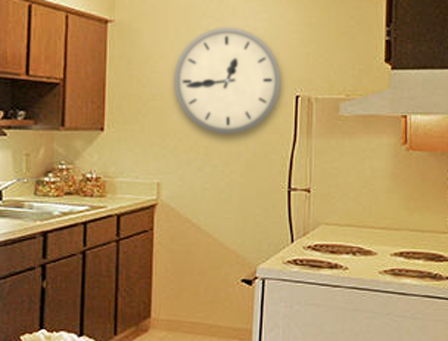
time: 12:44
